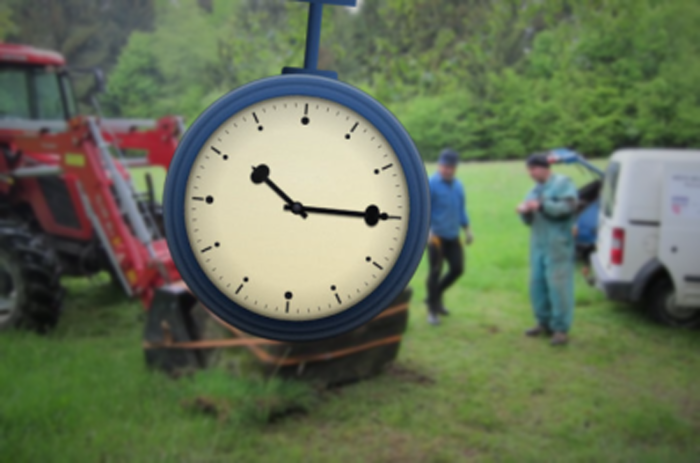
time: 10:15
